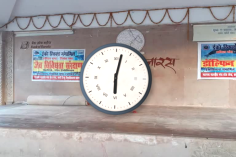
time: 6:02
